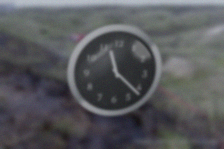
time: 11:22
